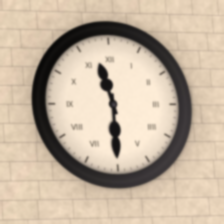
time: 11:30
